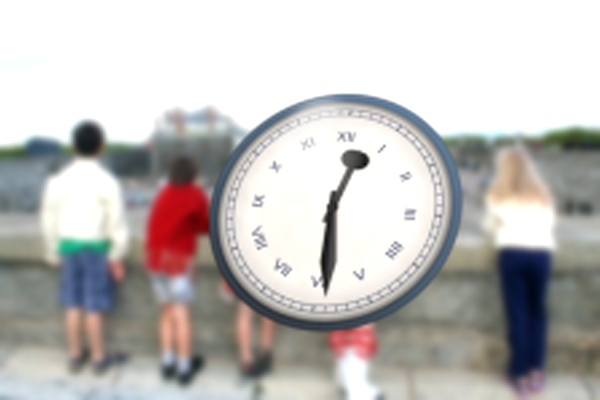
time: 12:29
